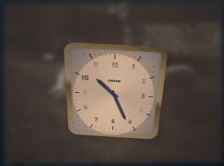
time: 10:26
